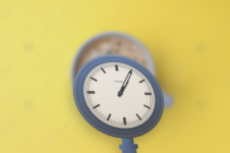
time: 1:05
